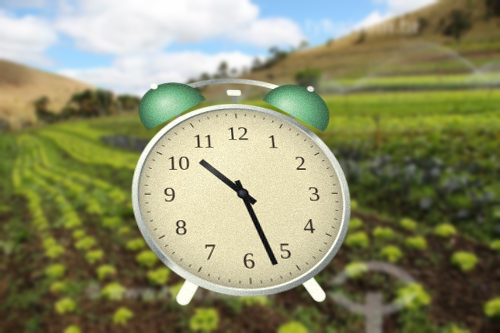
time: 10:27
